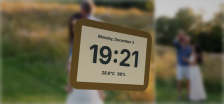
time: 19:21
